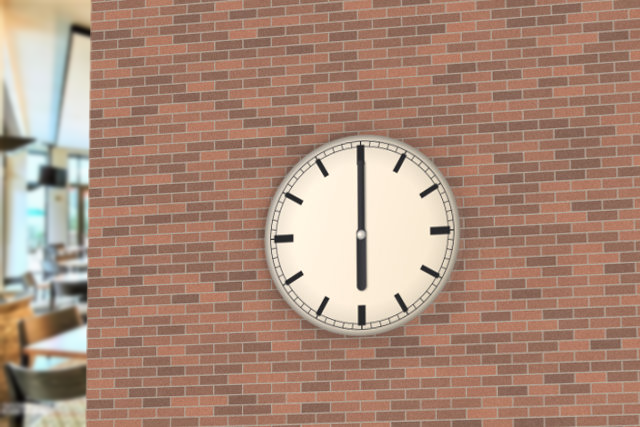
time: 6:00
